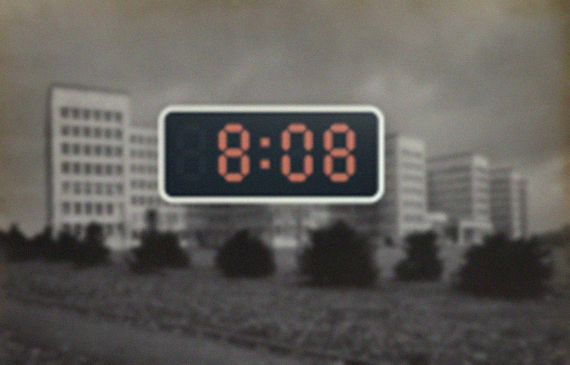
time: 8:08
